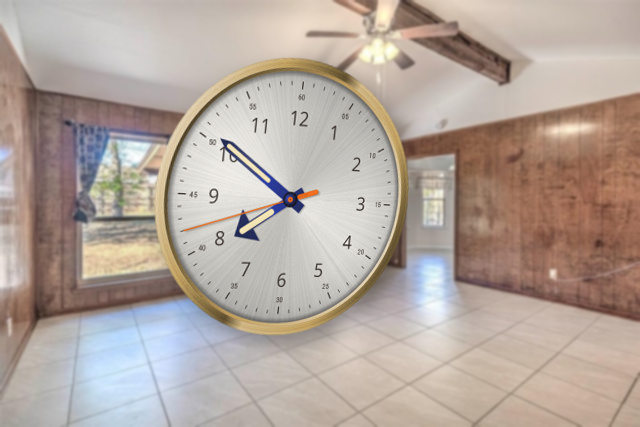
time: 7:50:42
